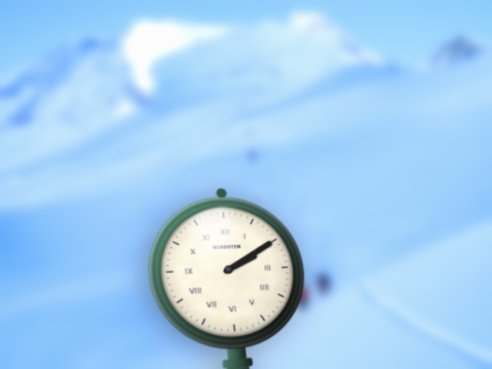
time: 2:10
